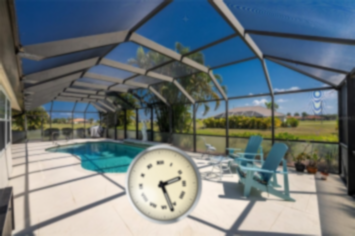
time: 2:27
